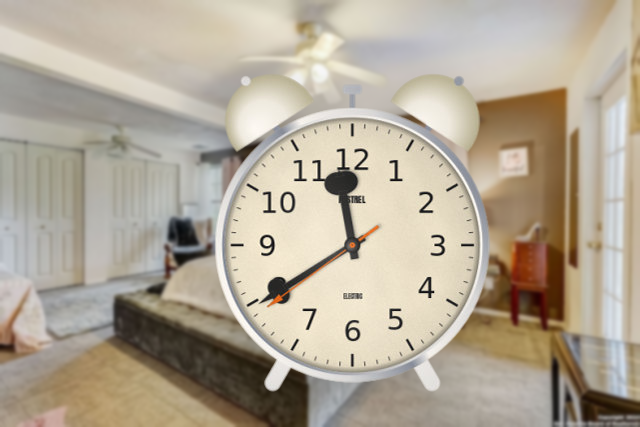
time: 11:39:39
